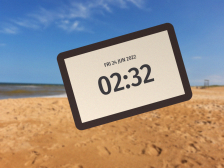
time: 2:32
